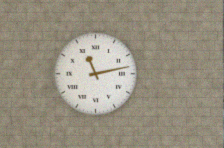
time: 11:13
